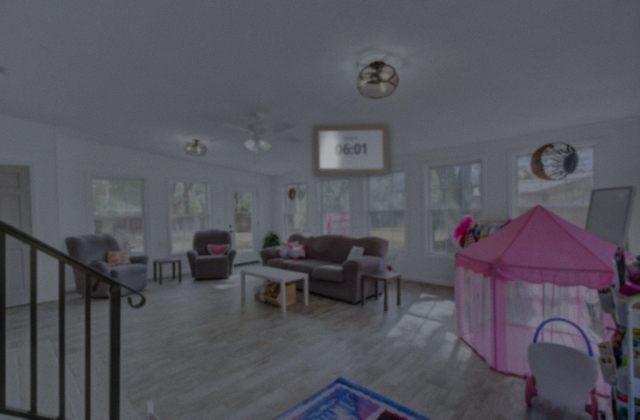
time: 6:01
